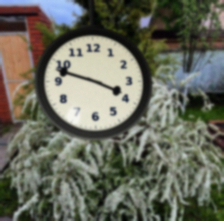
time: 3:48
